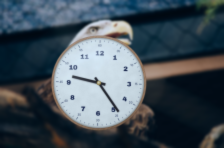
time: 9:24
